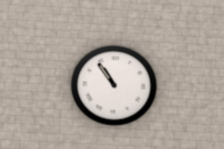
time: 10:54
